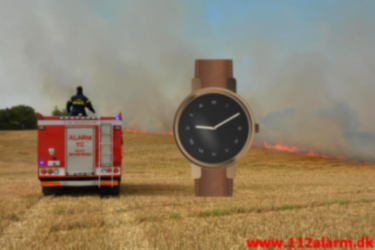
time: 9:10
